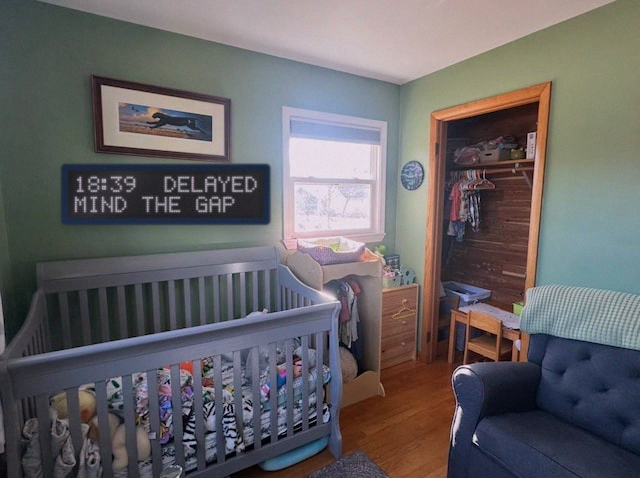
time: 18:39
